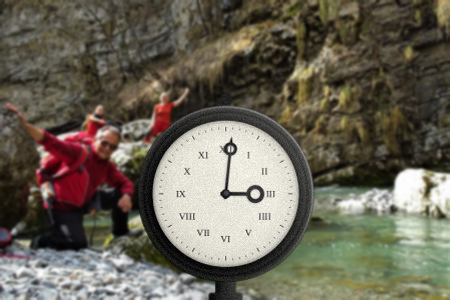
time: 3:01
